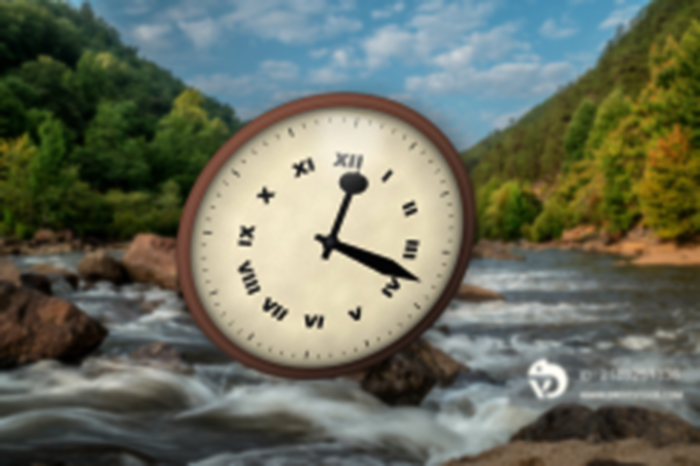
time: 12:18
